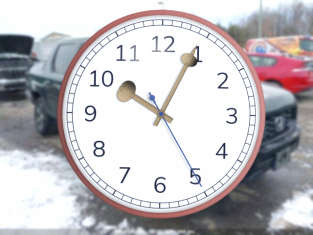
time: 10:04:25
